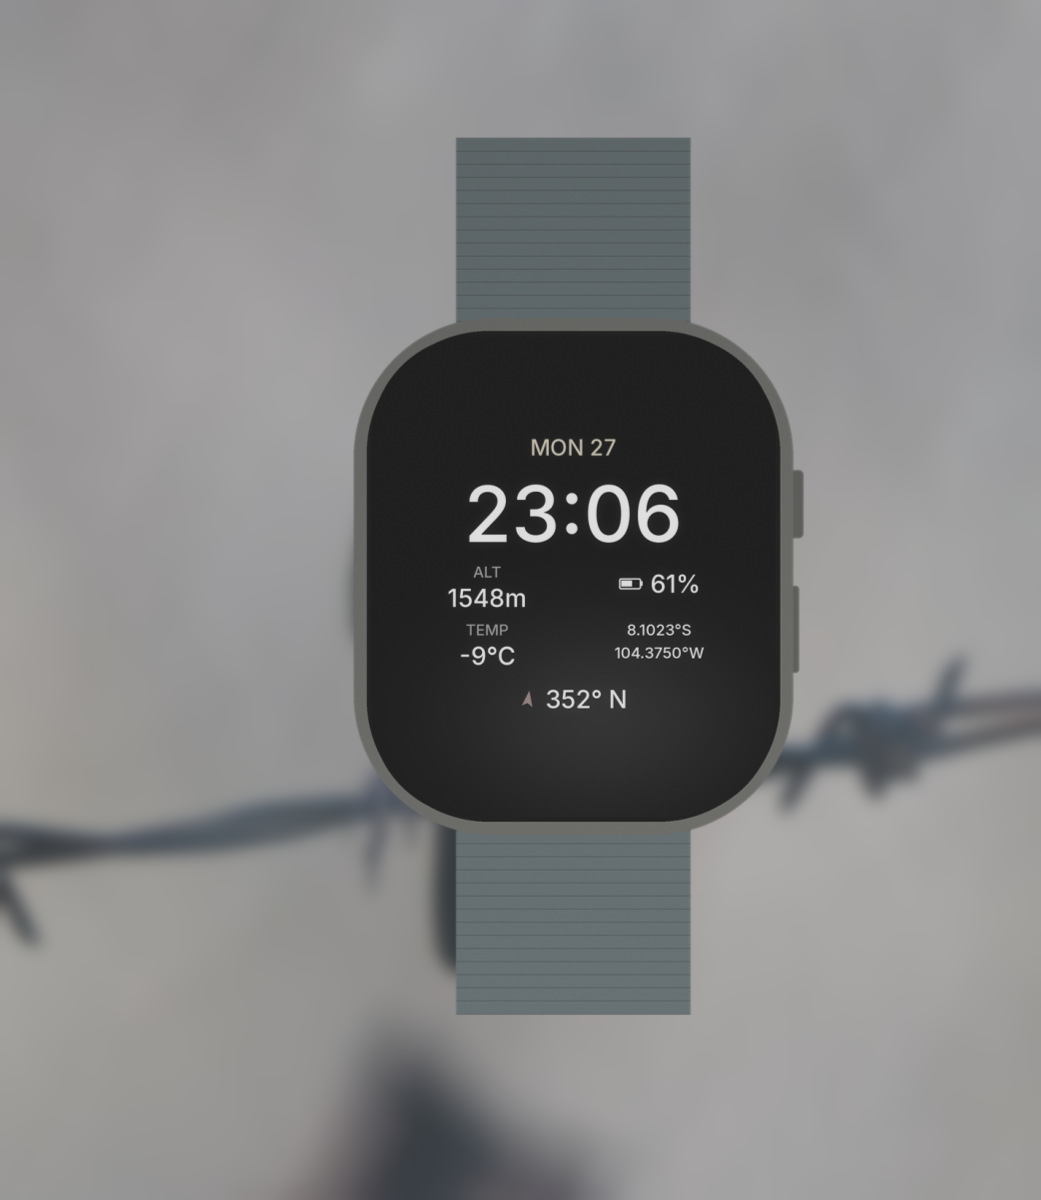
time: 23:06
